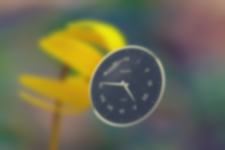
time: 4:46
